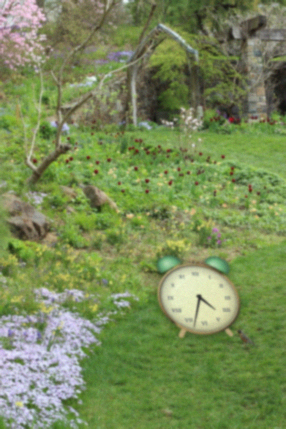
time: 4:33
